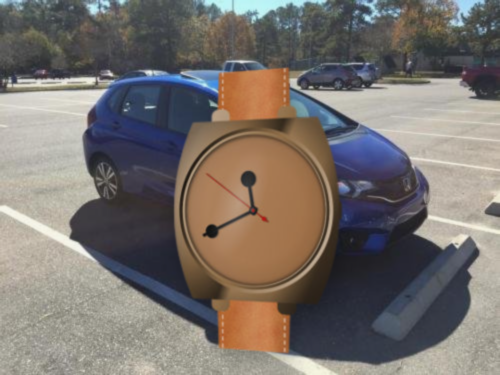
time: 11:40:51
